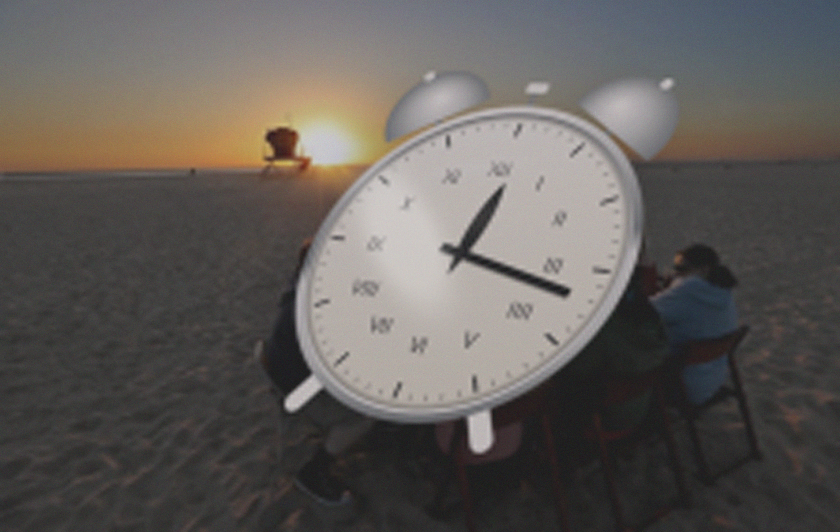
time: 12:17
